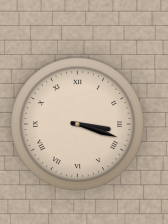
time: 3:18
